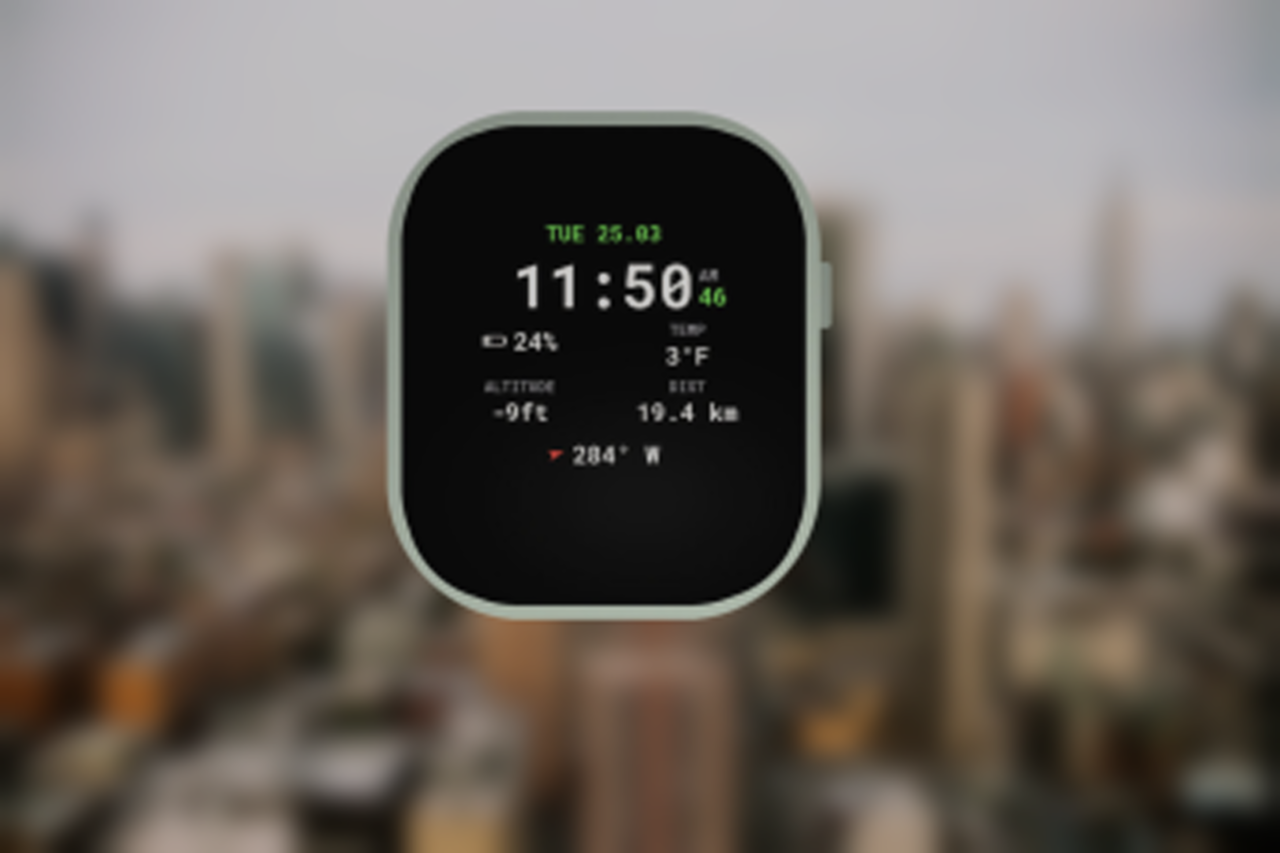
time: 11:50
